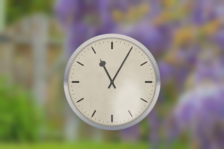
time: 11:05
